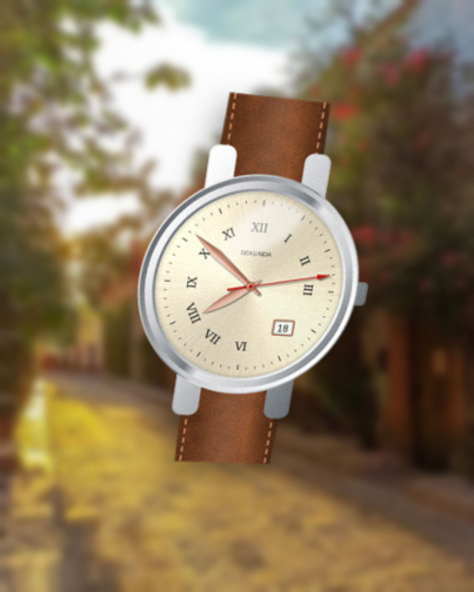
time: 7:51:13
